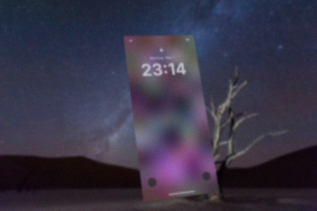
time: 23:14
